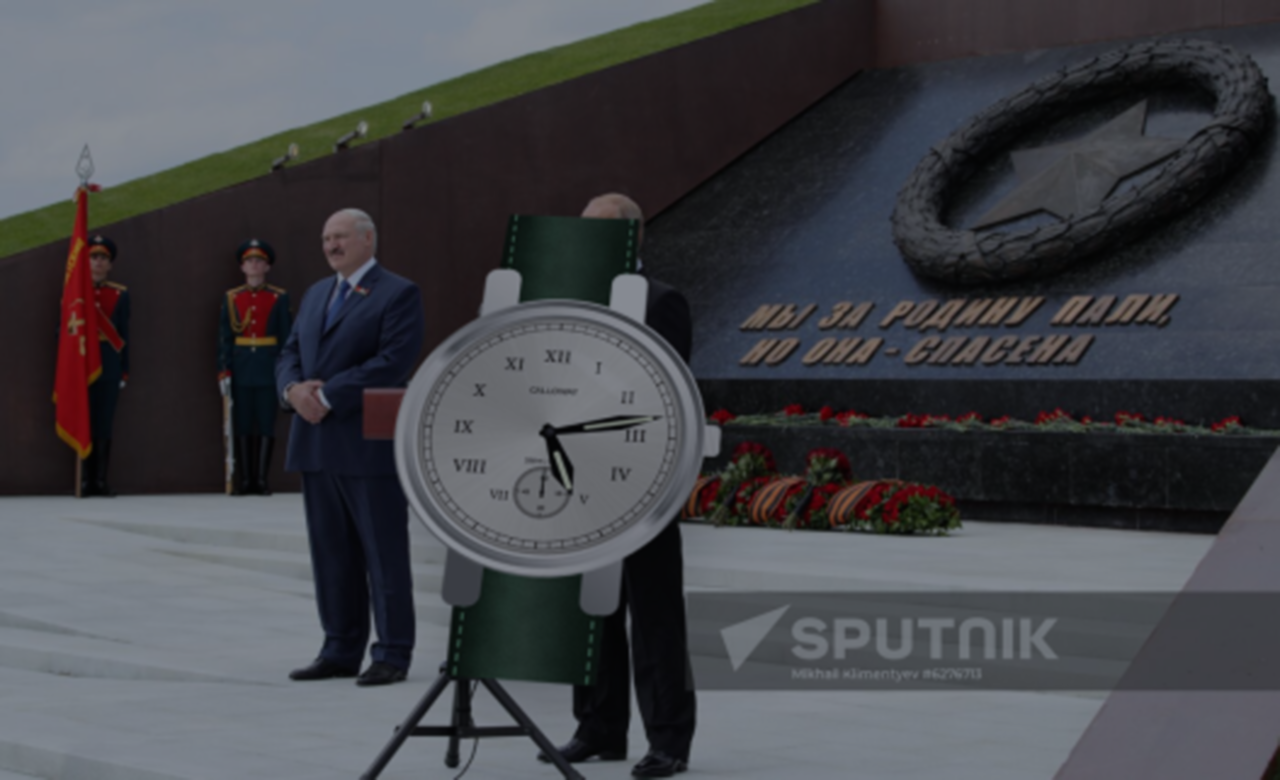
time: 5:13
